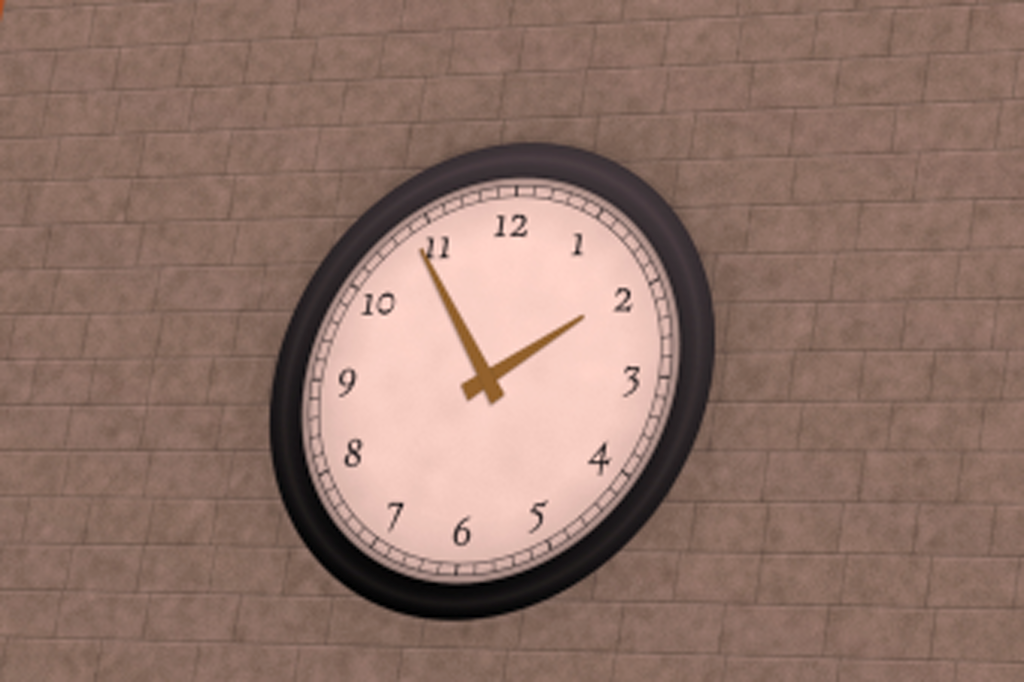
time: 1:54
